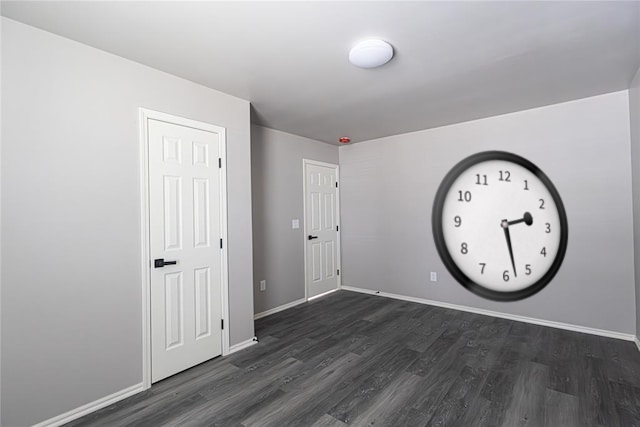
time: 2:28
